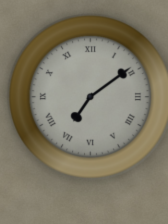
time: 7:09
